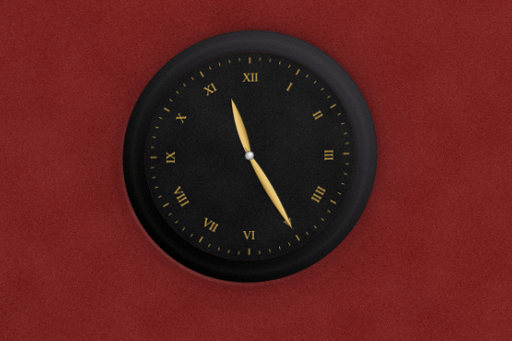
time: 11:25
